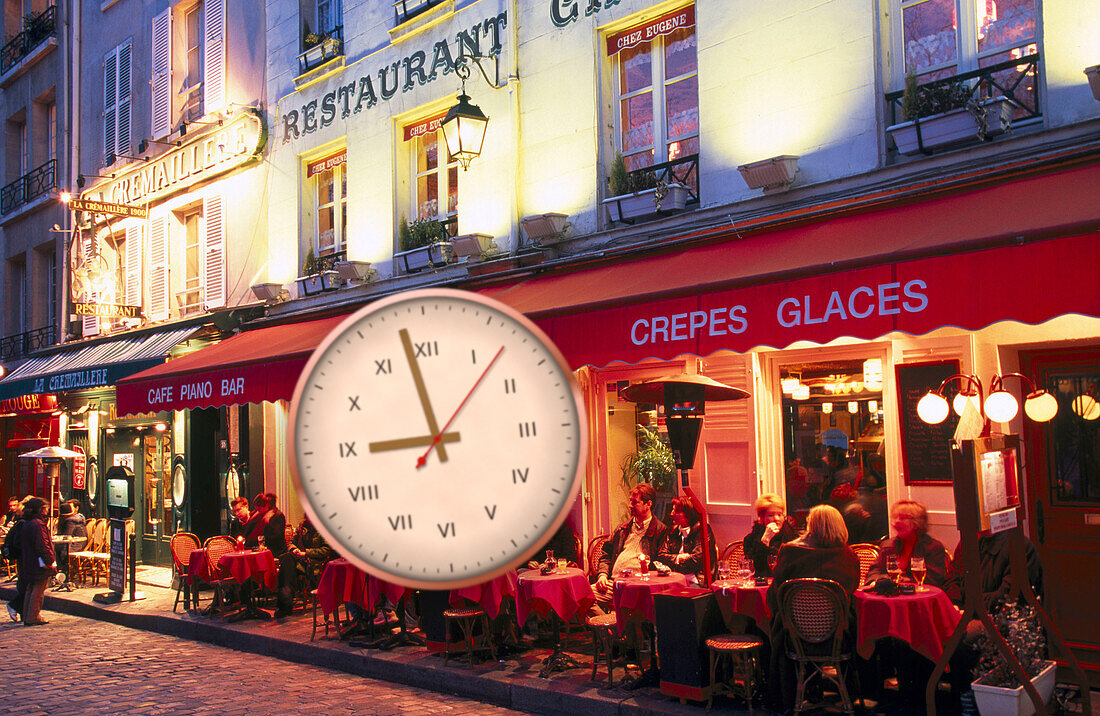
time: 8:58:07
